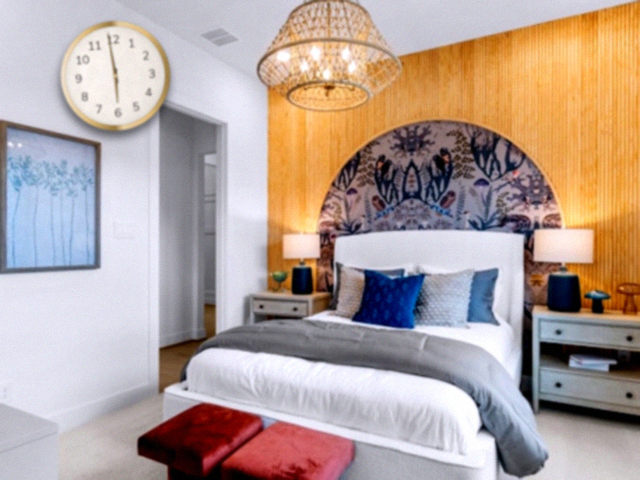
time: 5:59
